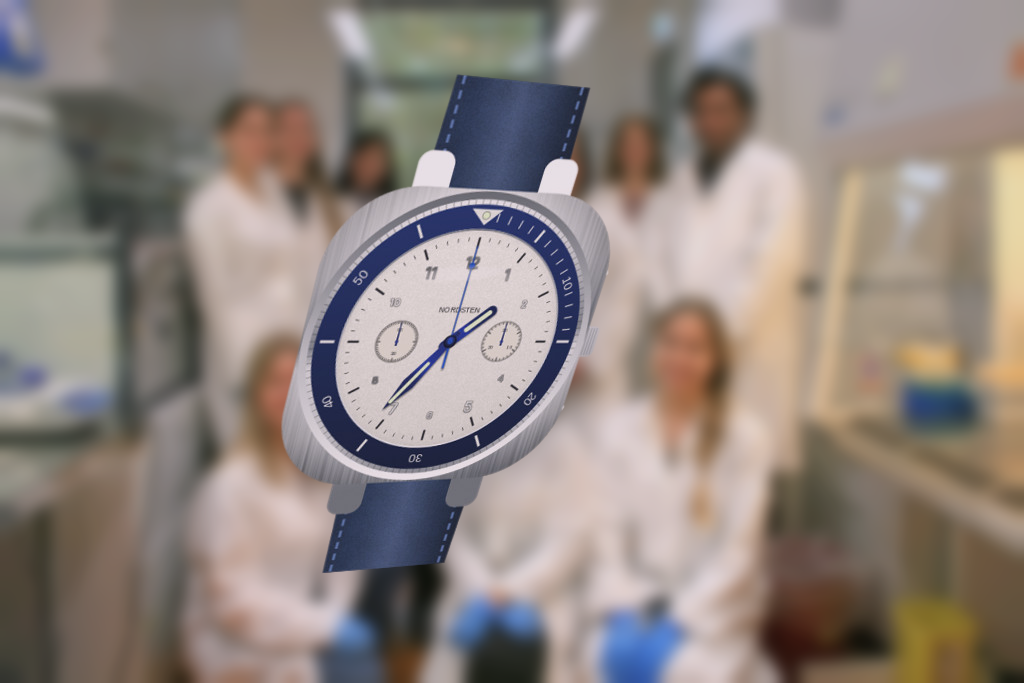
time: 1:36
